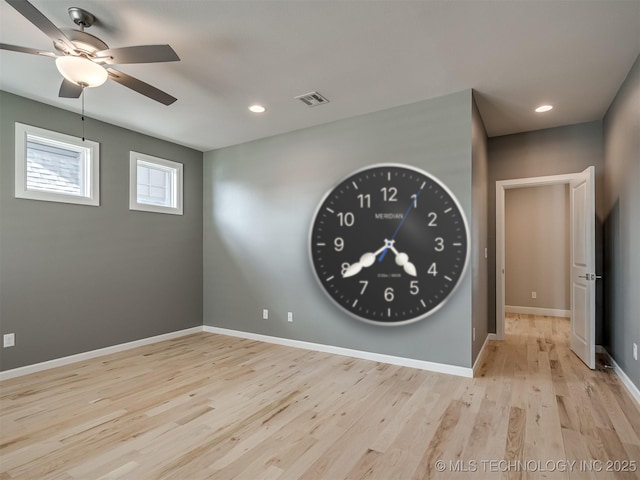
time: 4:39:05
